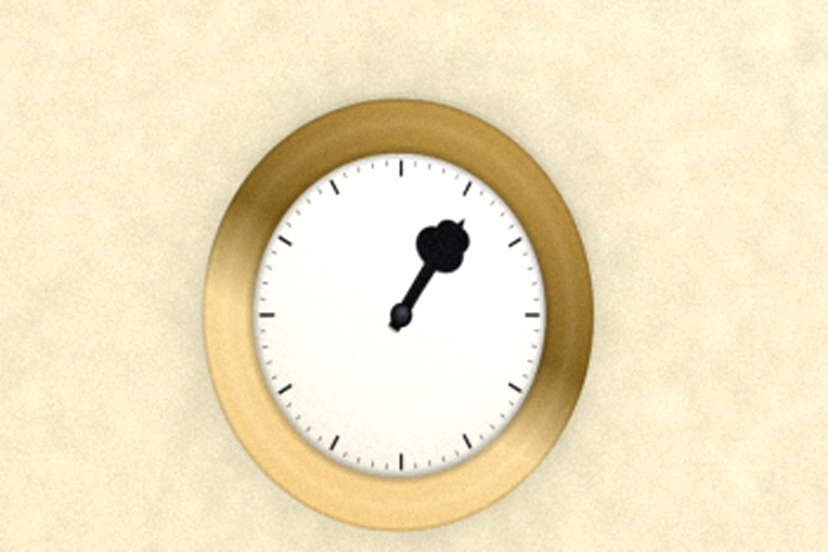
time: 1:06
